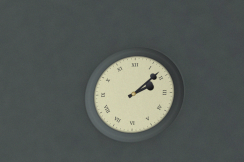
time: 2:08
